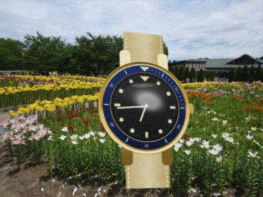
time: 6:44
